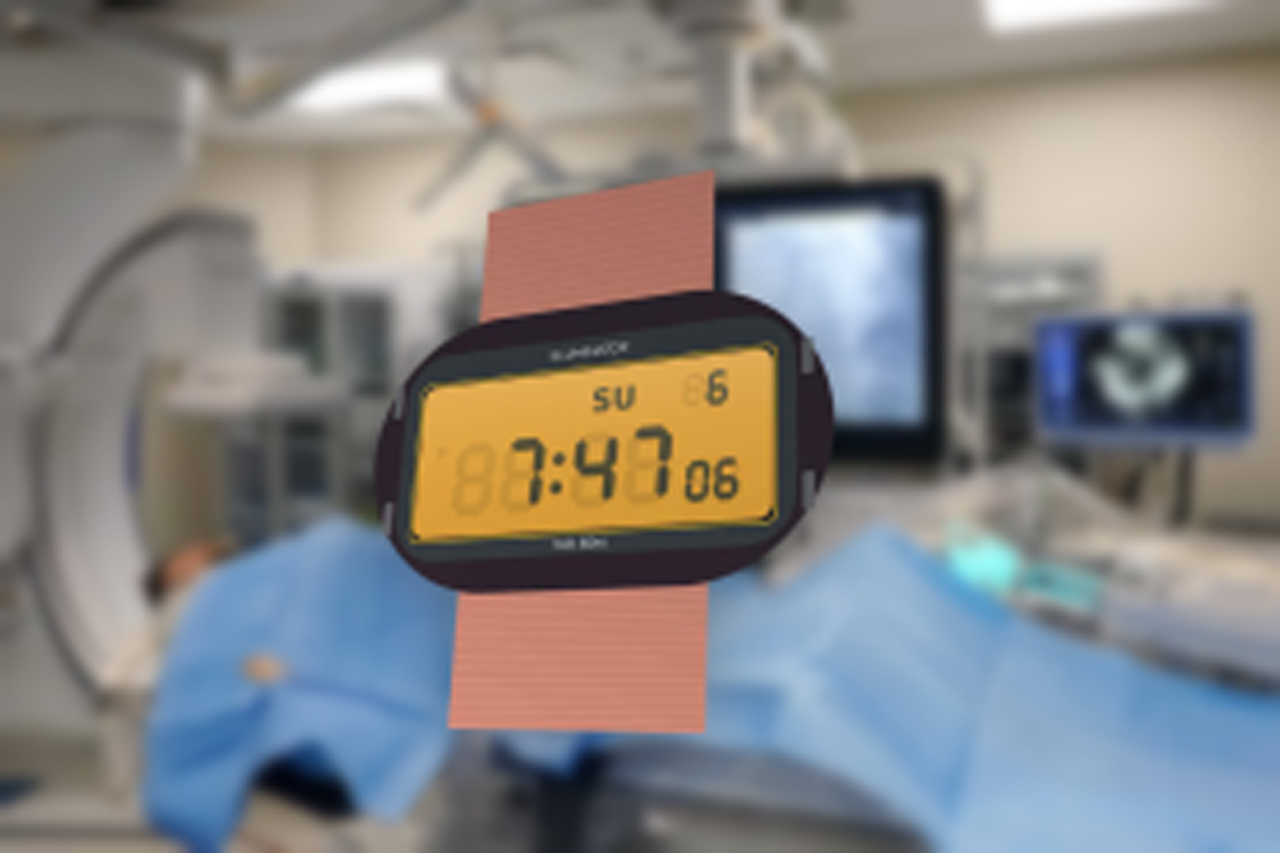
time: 7:47:06
